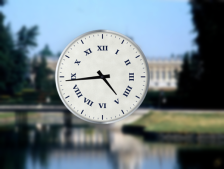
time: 4:44
